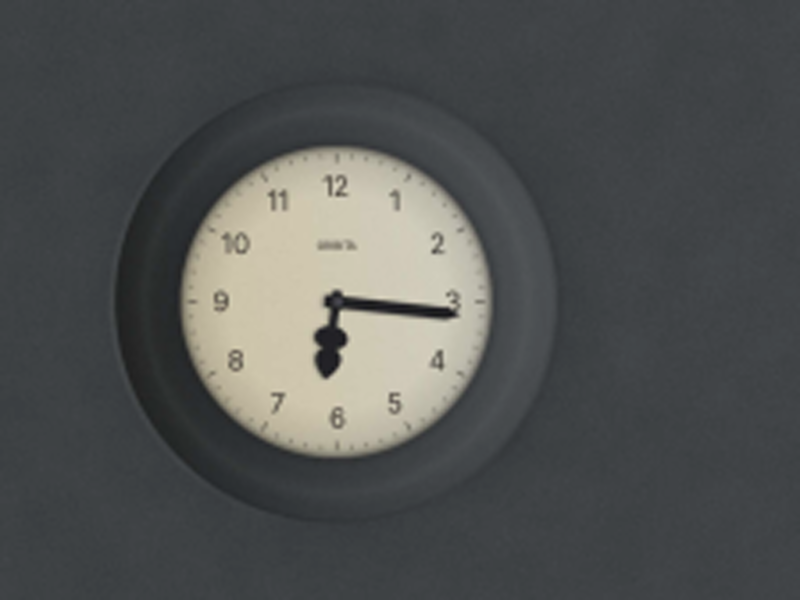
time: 6:16
